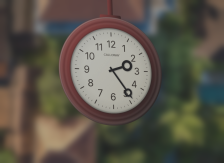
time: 2:24
